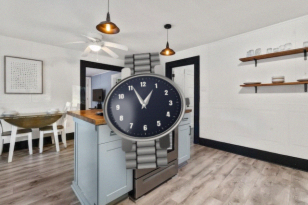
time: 12:56
